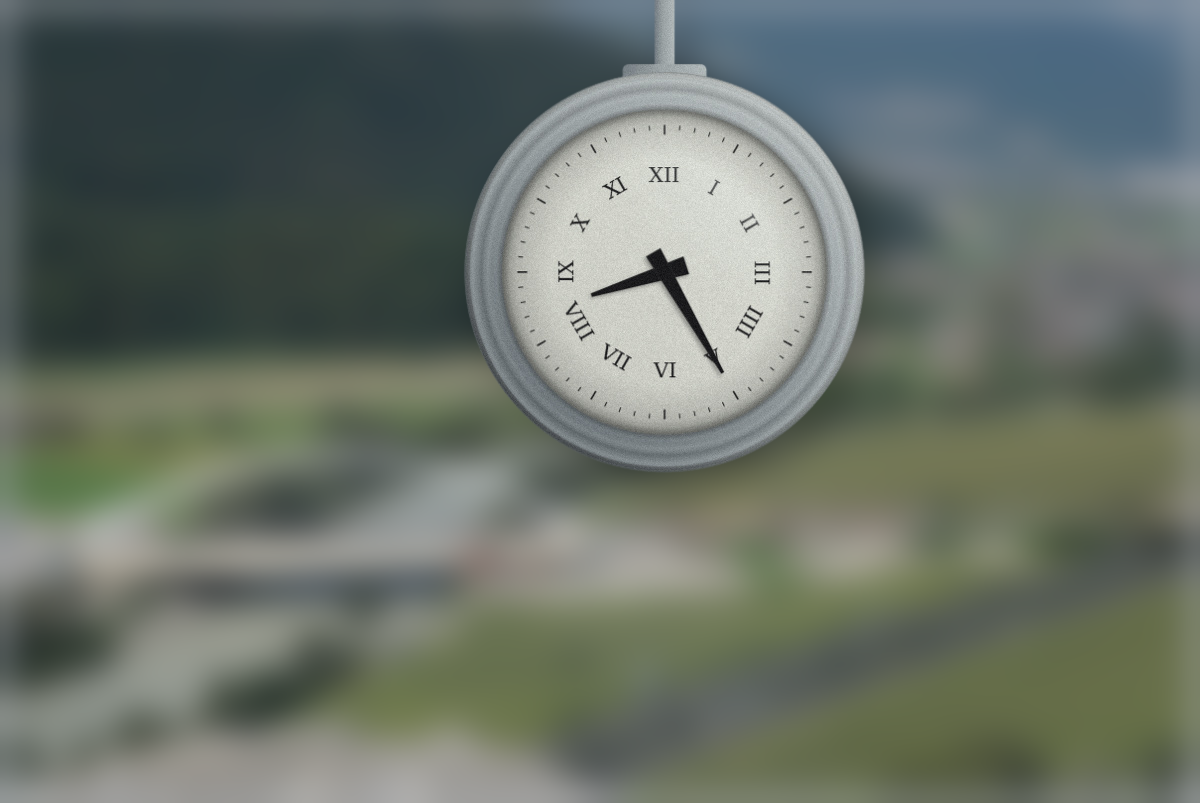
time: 8:25
